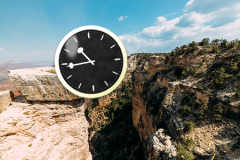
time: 10:44
